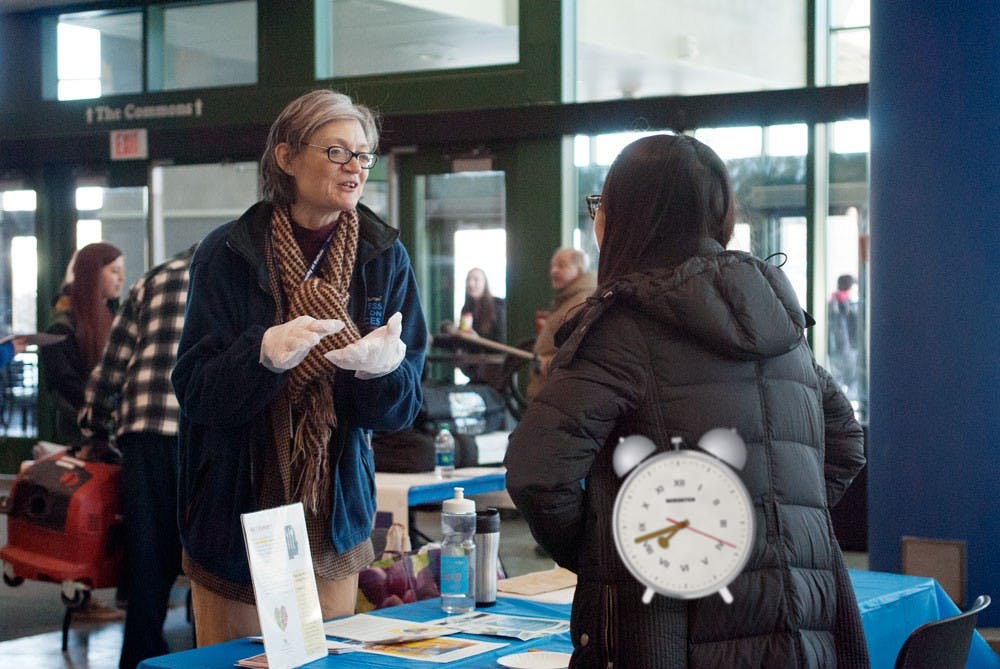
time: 7:42:19
